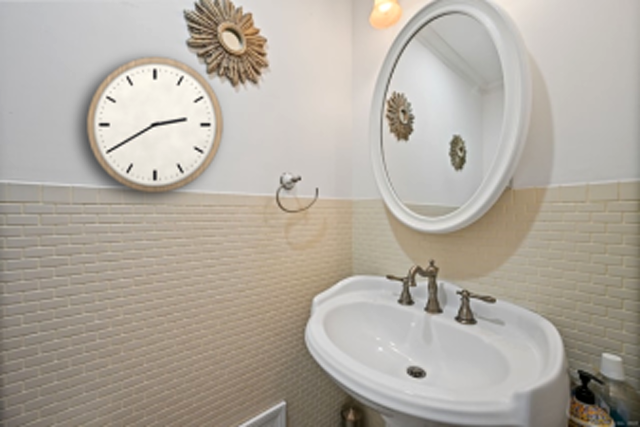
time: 2:40
